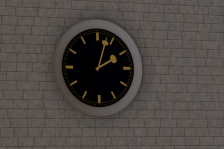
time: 2:03
